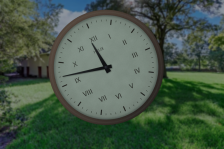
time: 11:47
